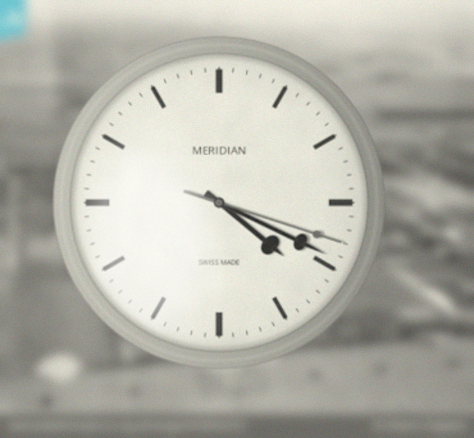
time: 4:19:18
